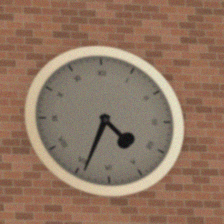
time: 4:34
